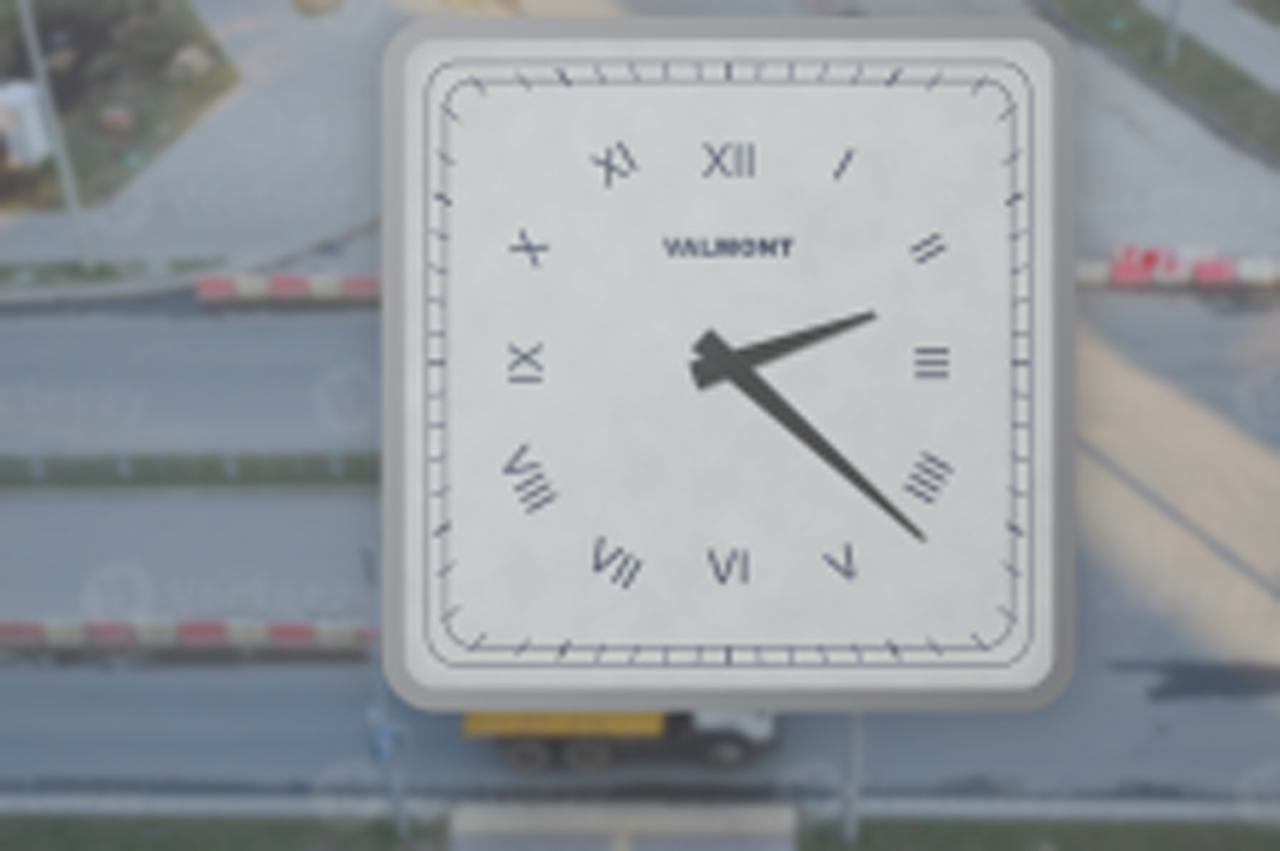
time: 2:22
